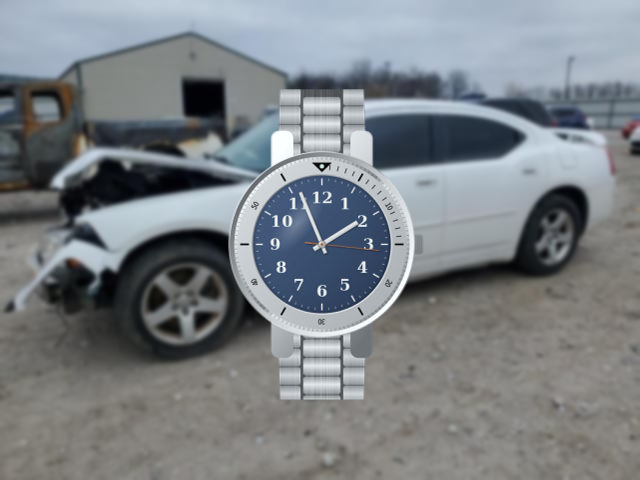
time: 1:56:16
